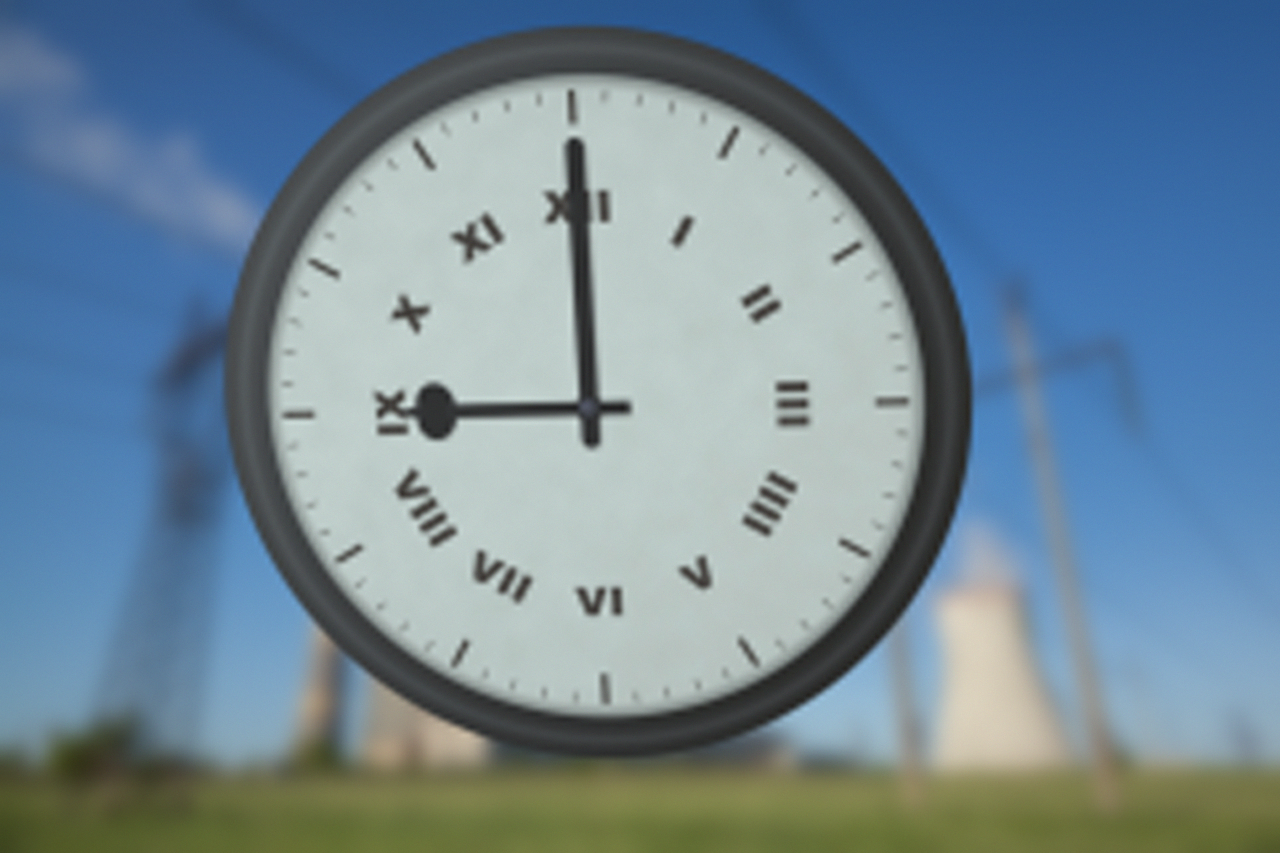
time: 9:00
